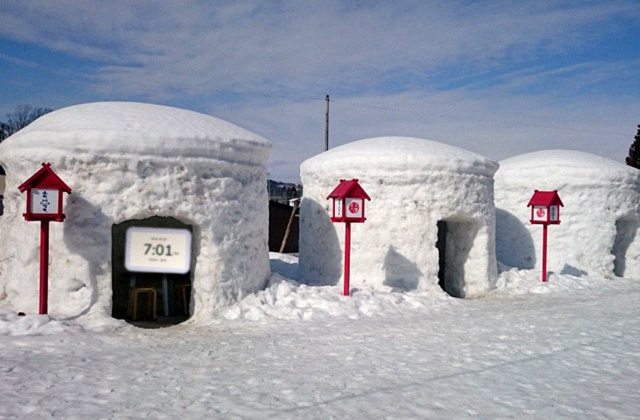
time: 7:01
